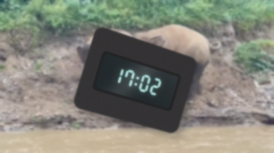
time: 17:02
